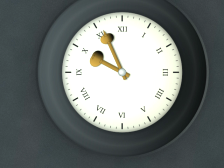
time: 9:56
